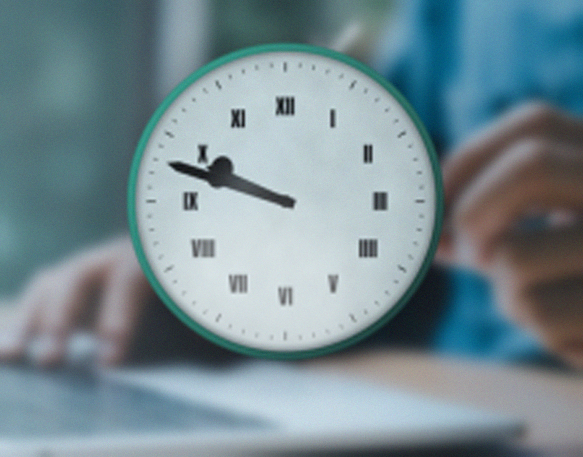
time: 9:48
